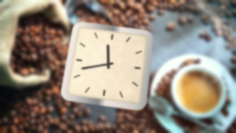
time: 11:42
